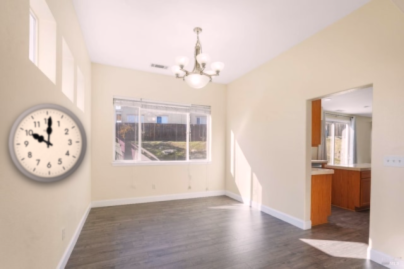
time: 10:01
